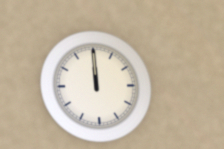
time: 12:00
